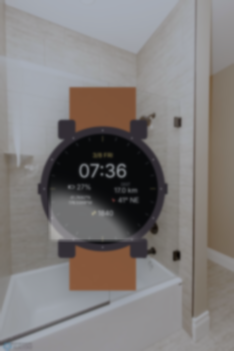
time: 7:36
